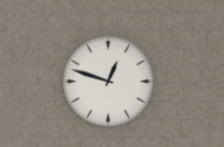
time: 12:48
